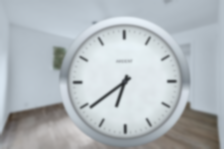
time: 6:39
